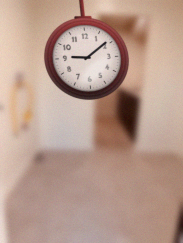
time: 9:09
